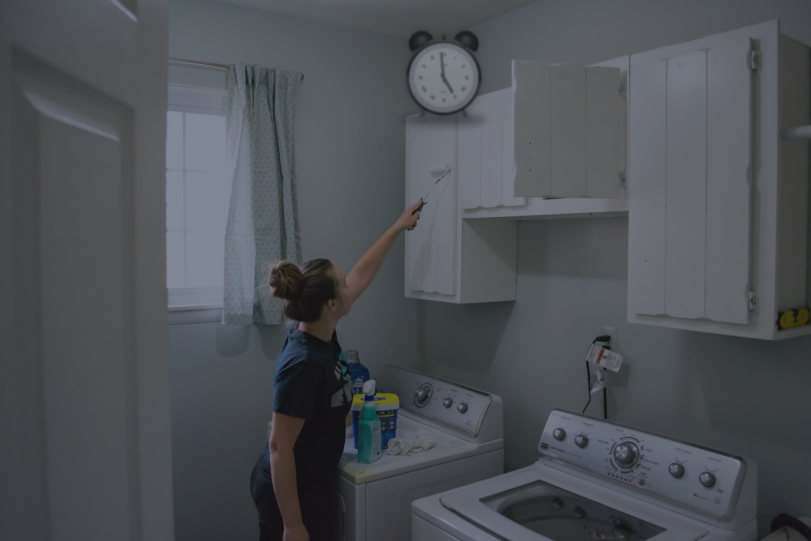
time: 4:59
